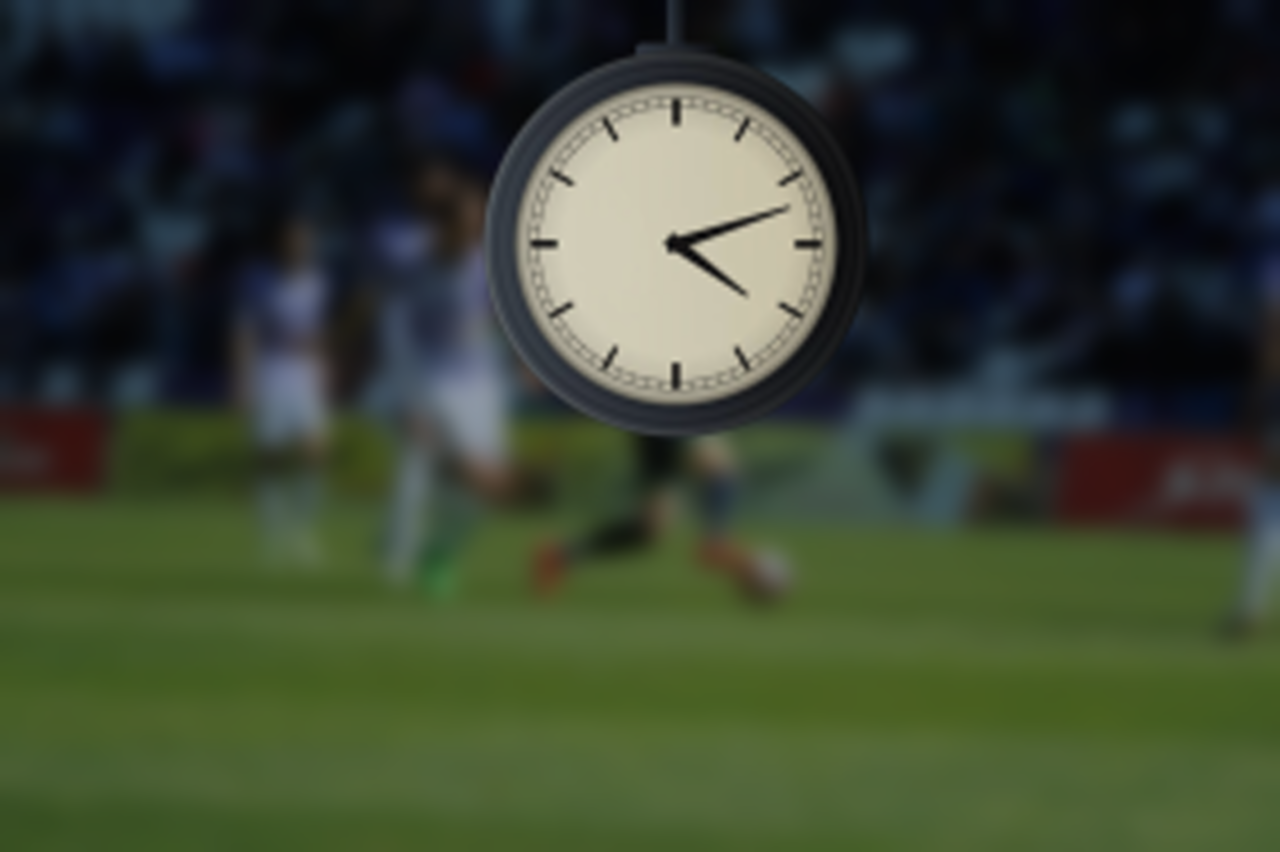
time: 4:12
